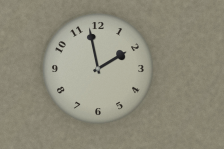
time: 1:58
